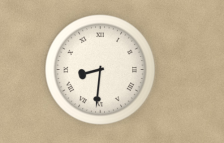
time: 8:31
